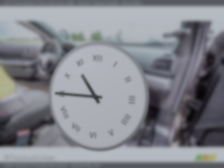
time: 10:45
